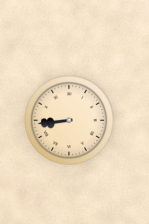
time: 8:44
